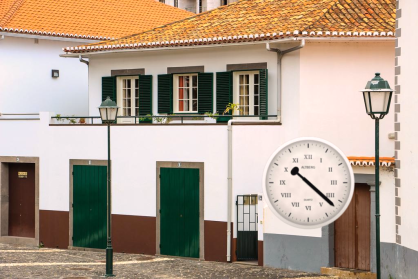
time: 10:22
